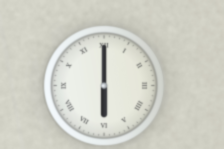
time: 6:00
